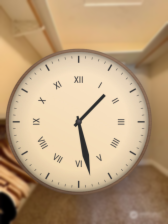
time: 1:28
